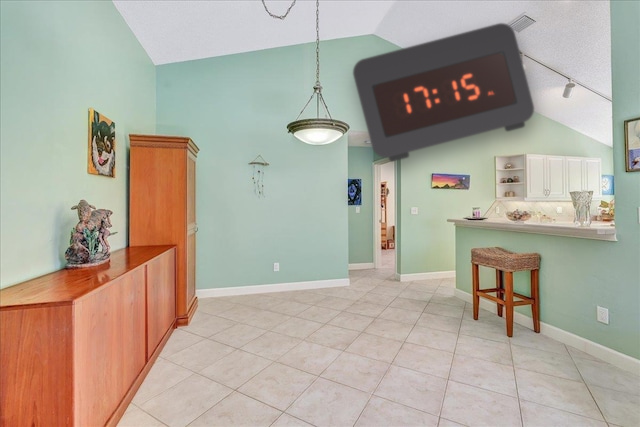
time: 17:15
